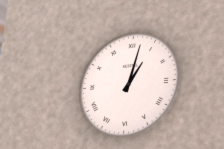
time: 1:02
